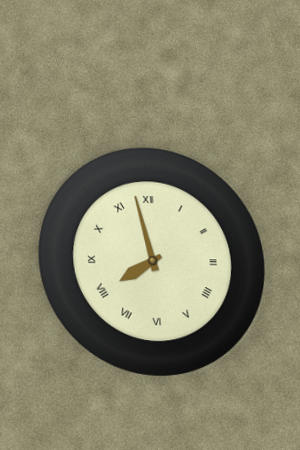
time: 7:58
